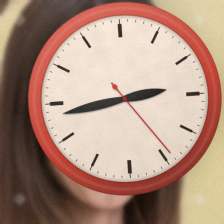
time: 2:43:24
